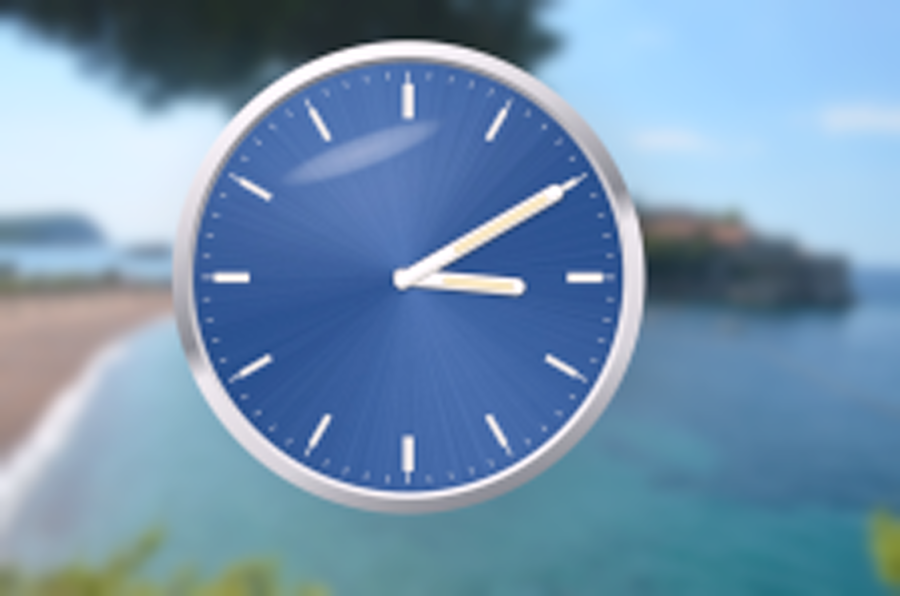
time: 3:10
